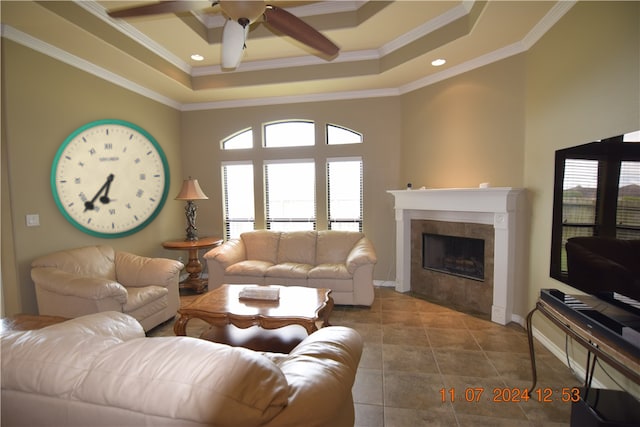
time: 6:37
